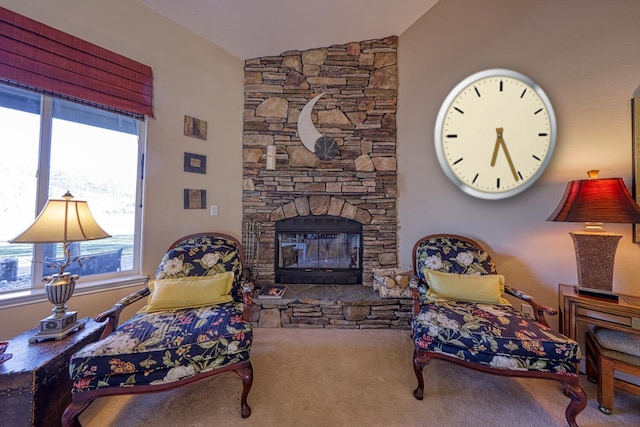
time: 6:26
